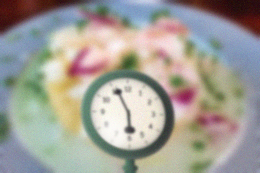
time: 5:56
